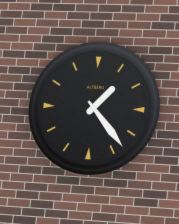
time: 1:23
